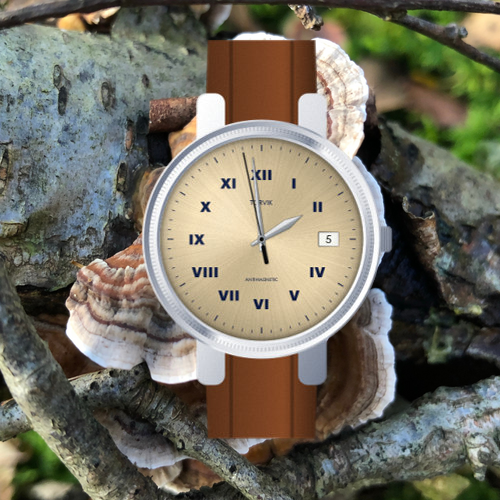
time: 1:58:58
